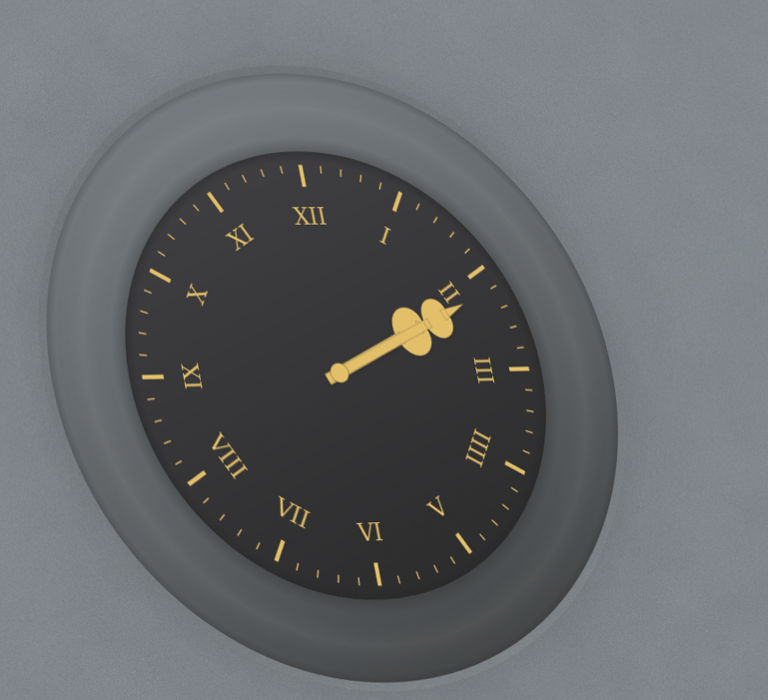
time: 2:11
